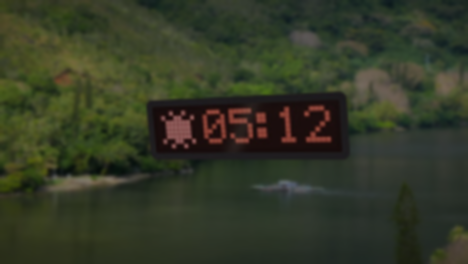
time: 5:12
